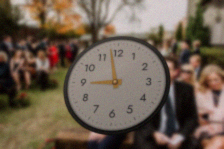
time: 8:58
